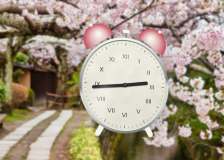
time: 2:44
